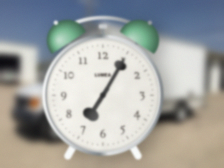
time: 7:05
